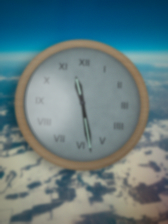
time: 11:28
